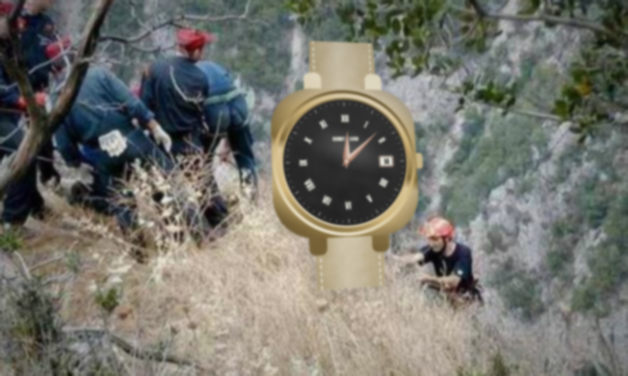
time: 12:08
